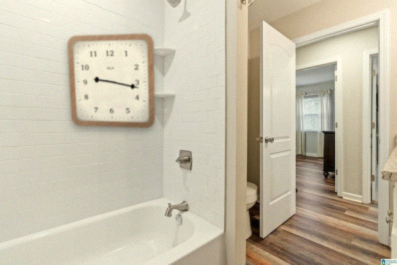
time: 9:17
